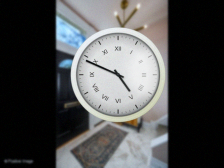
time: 4:49
